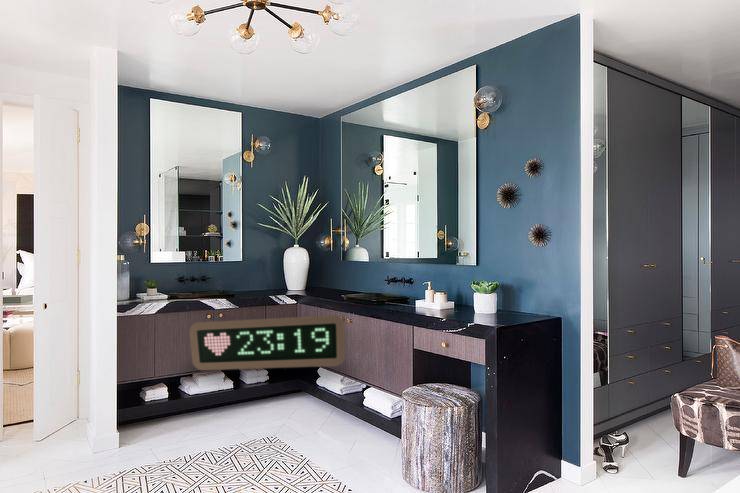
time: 23:19
